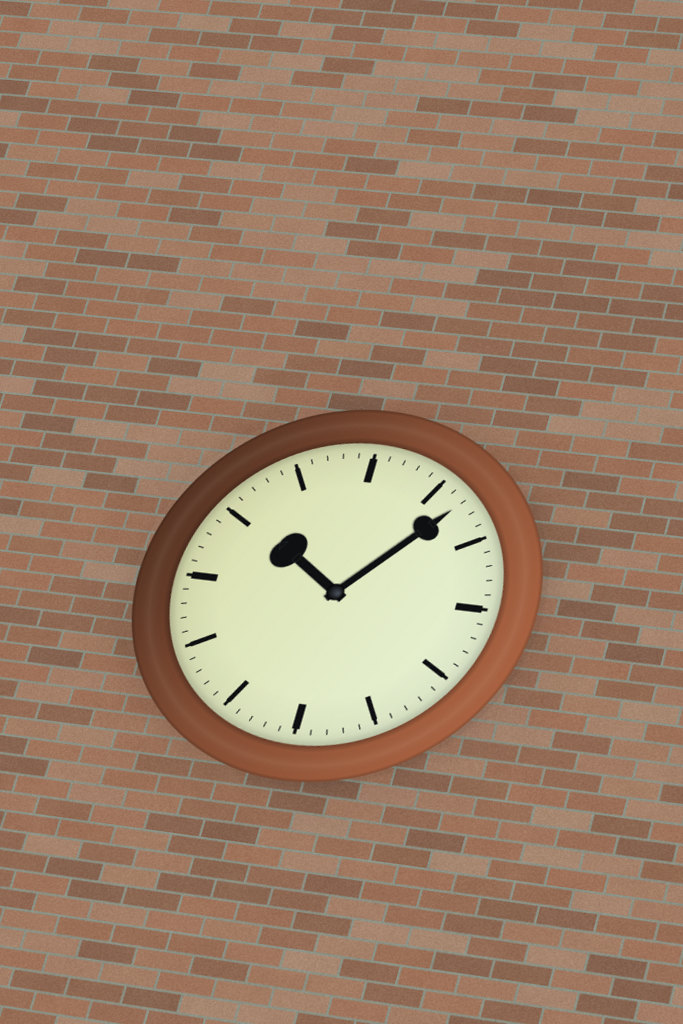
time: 10:07
